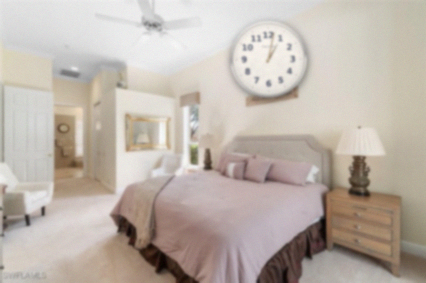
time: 1:02
